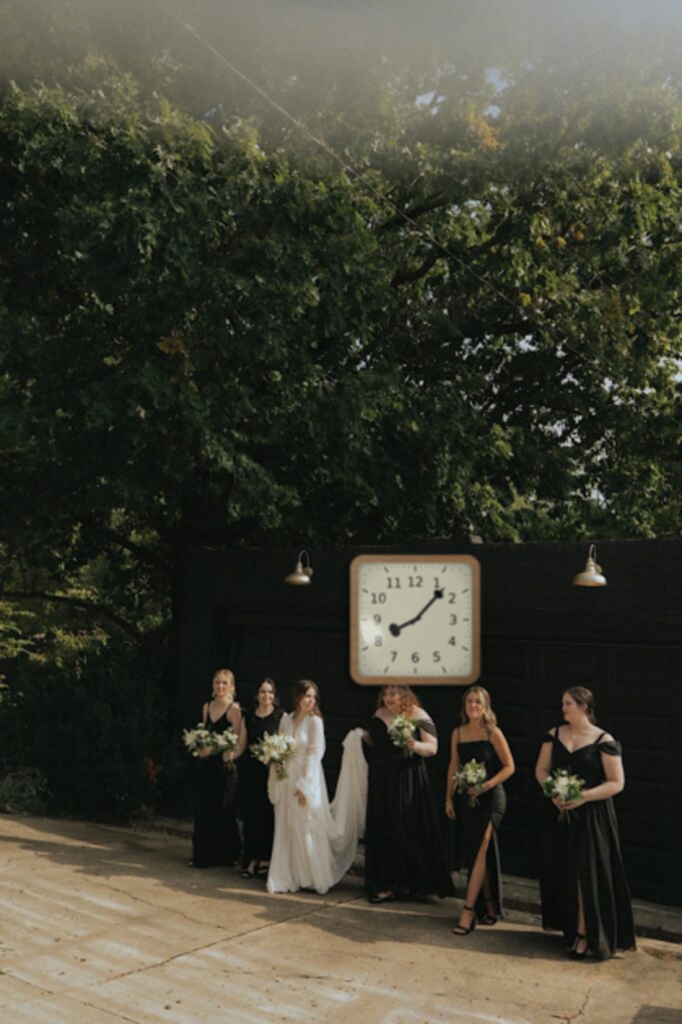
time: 8:07
